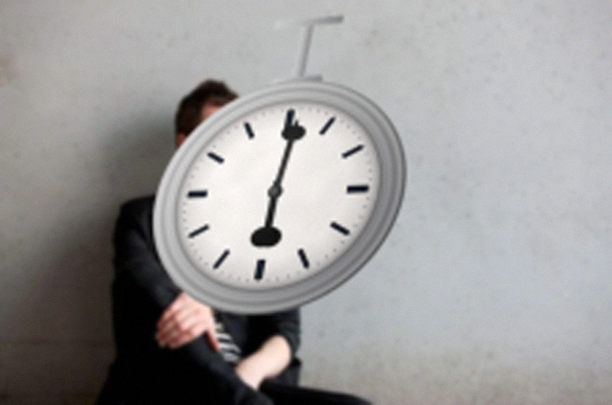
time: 6:01
